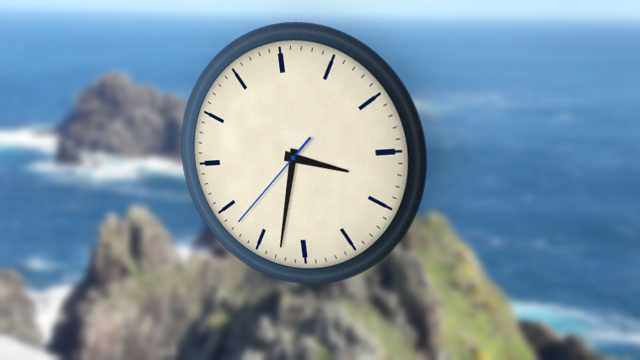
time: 3:32:38
